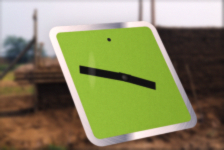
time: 3:48
